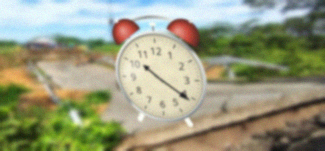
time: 10:21
